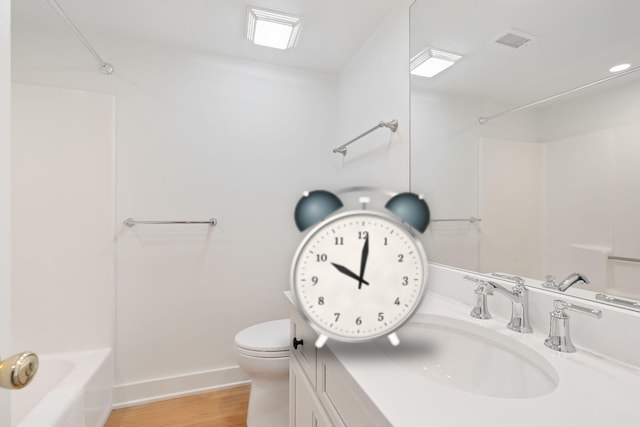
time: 10:01
